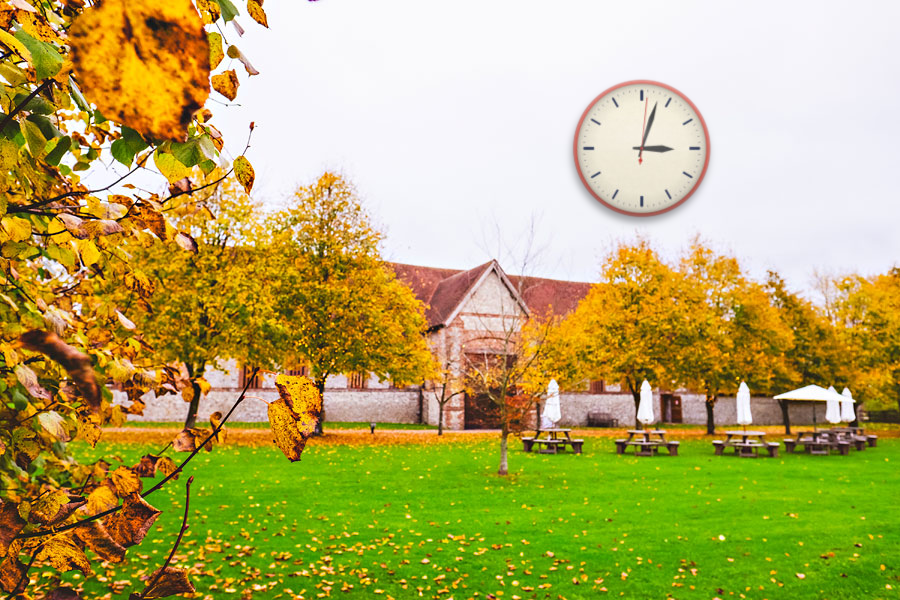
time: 3:03:01
